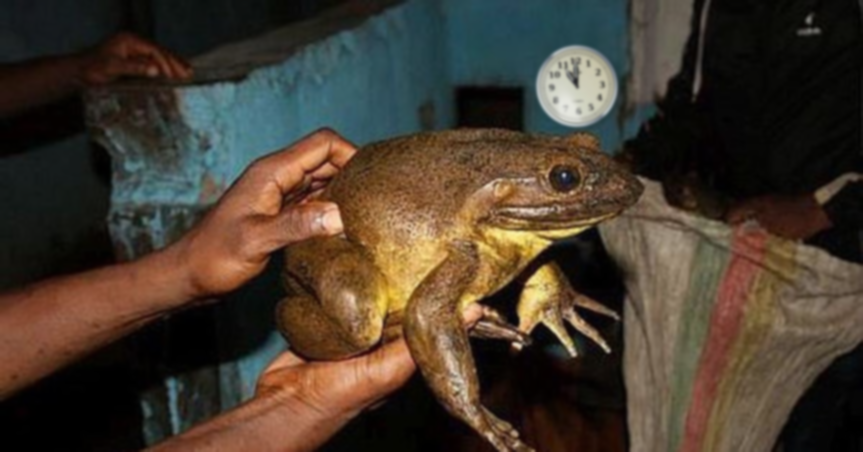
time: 11:00
